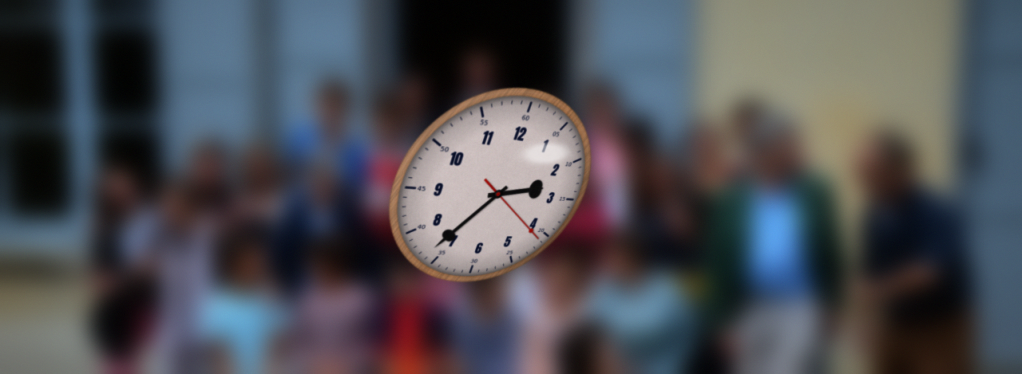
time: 2:36:21
